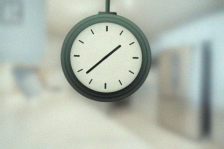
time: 1:38
